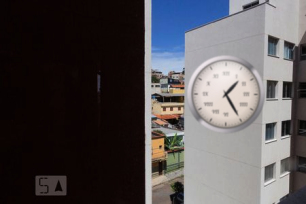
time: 1:25
